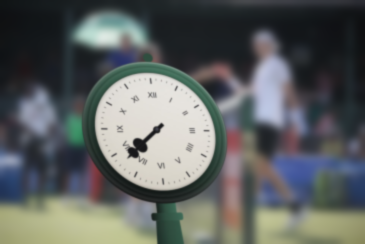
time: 7:38
